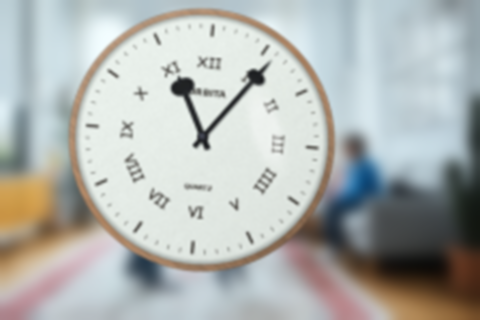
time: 11:06
